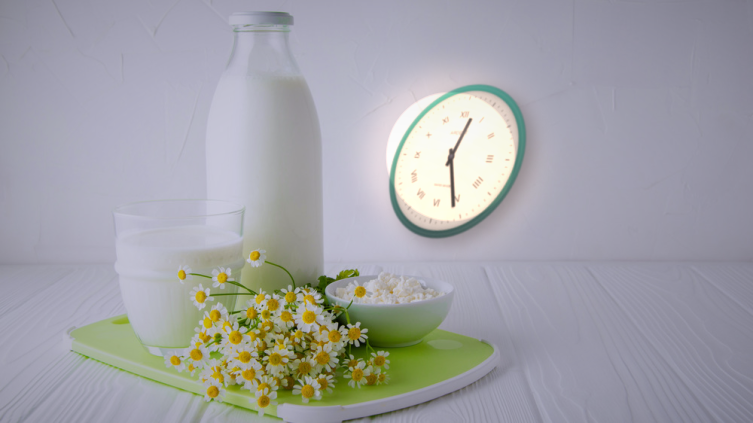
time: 12:26
